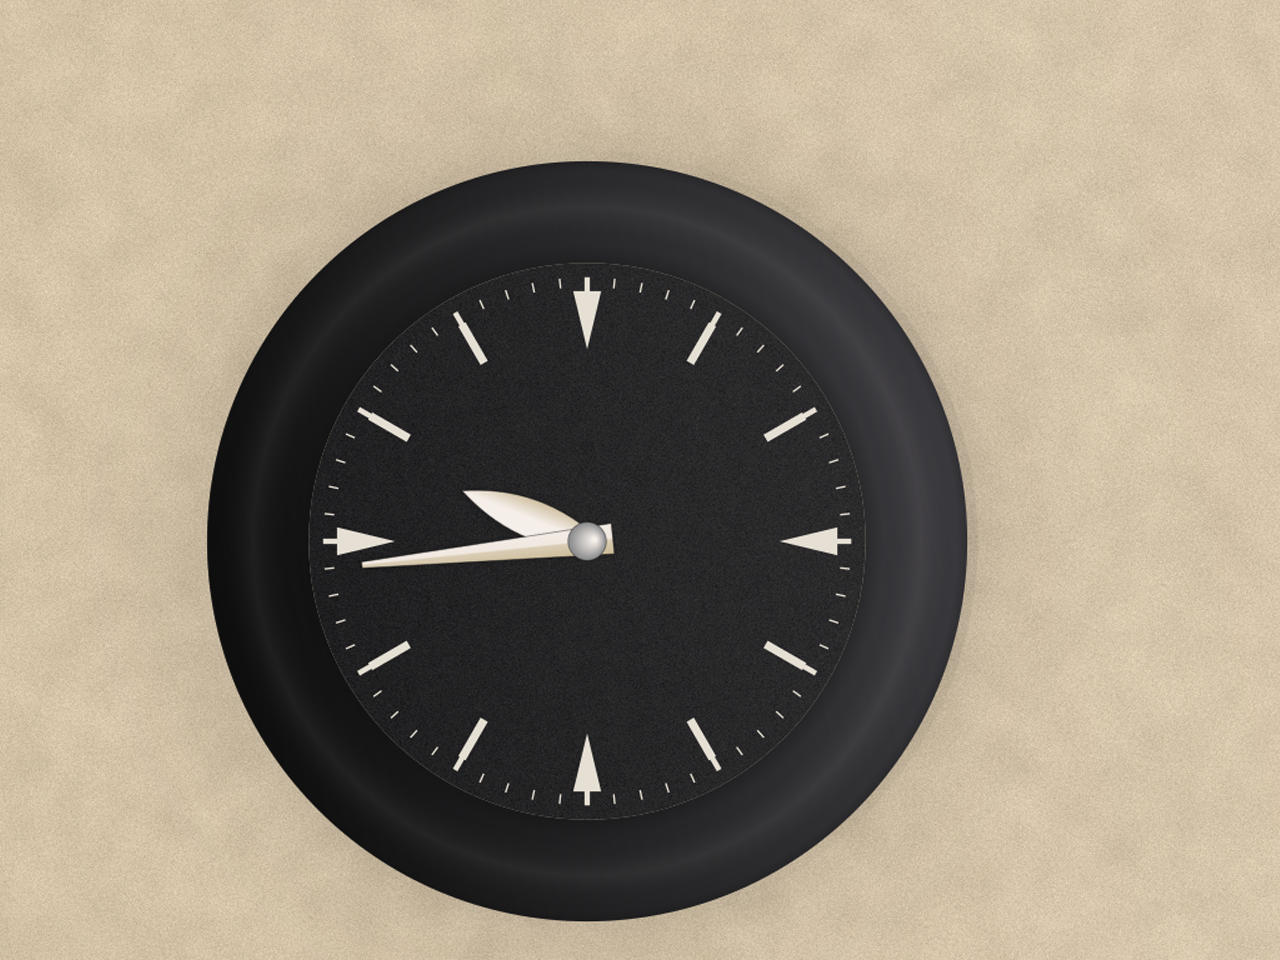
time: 9:44
